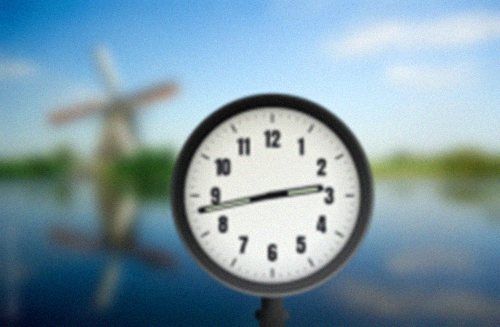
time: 2:43
